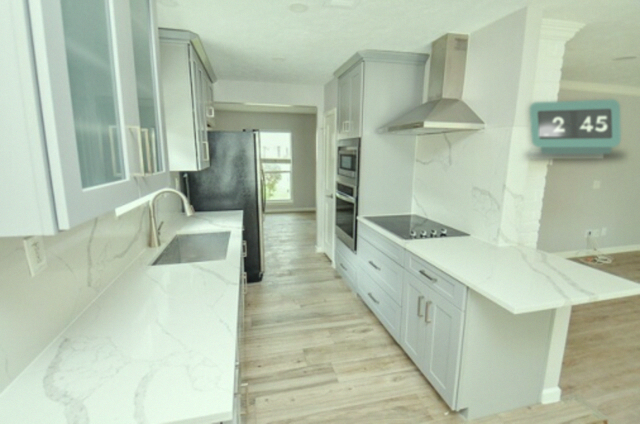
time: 2:45
